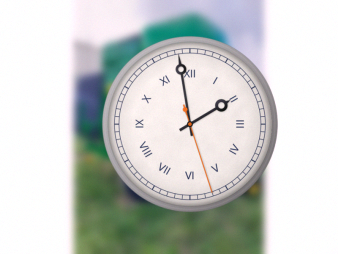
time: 1:58:27
